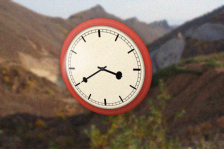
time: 3:40
